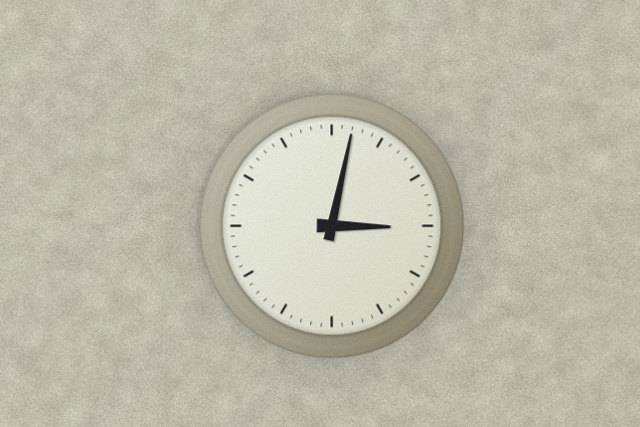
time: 3:02
